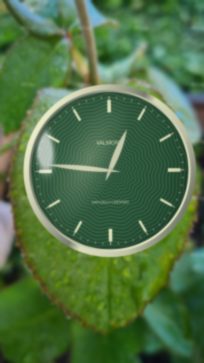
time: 12:46
